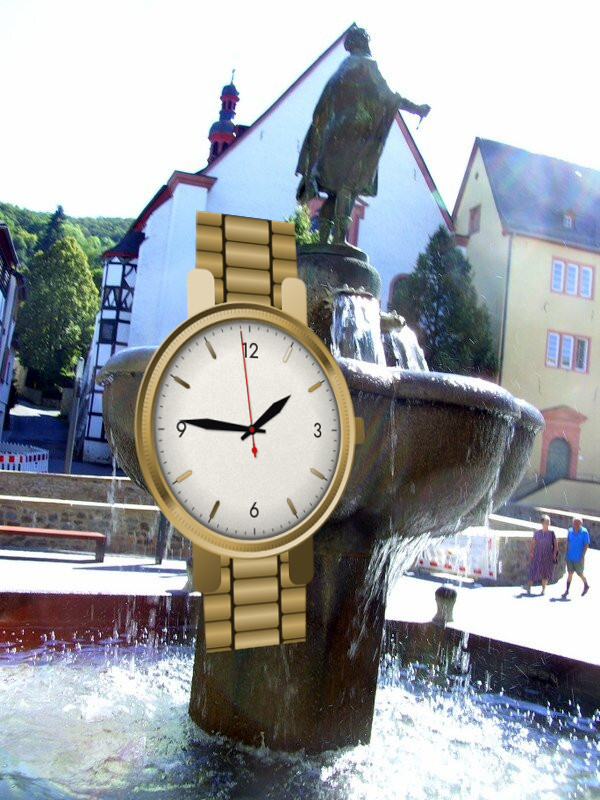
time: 1:45:59
